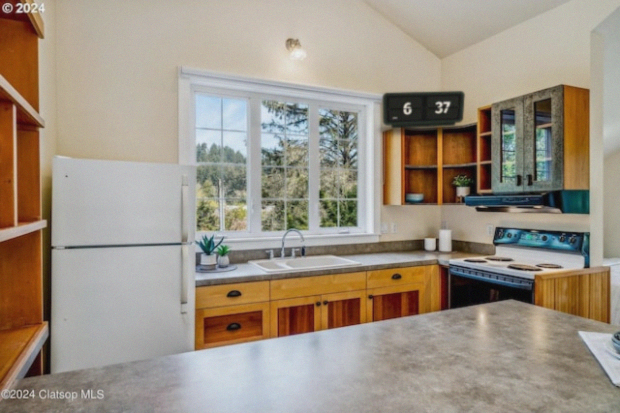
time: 6:37
